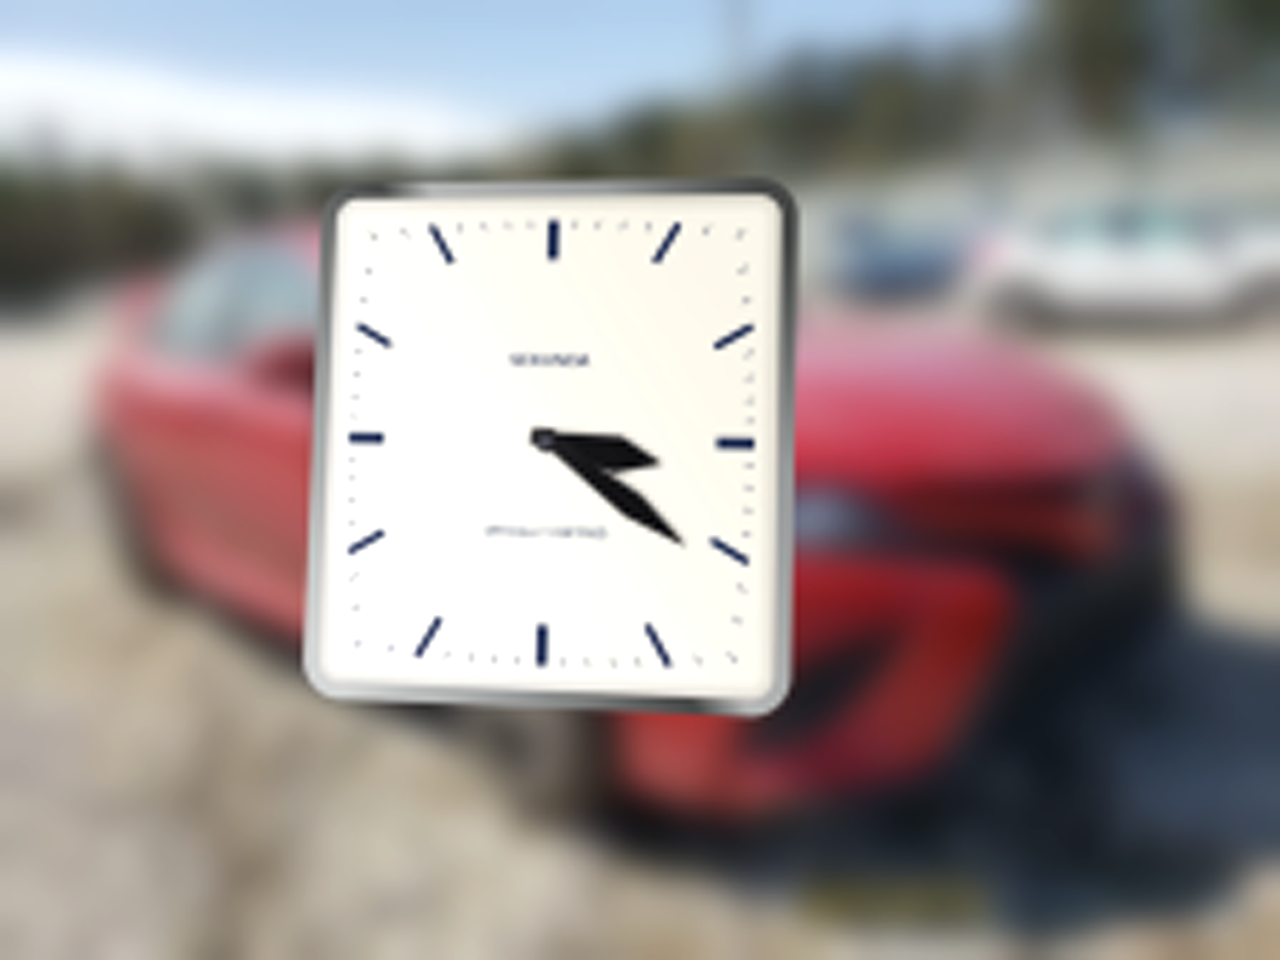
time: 3:21
